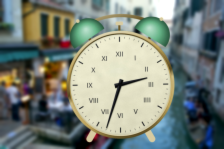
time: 2:33
